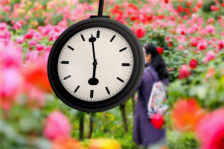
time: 5:58
